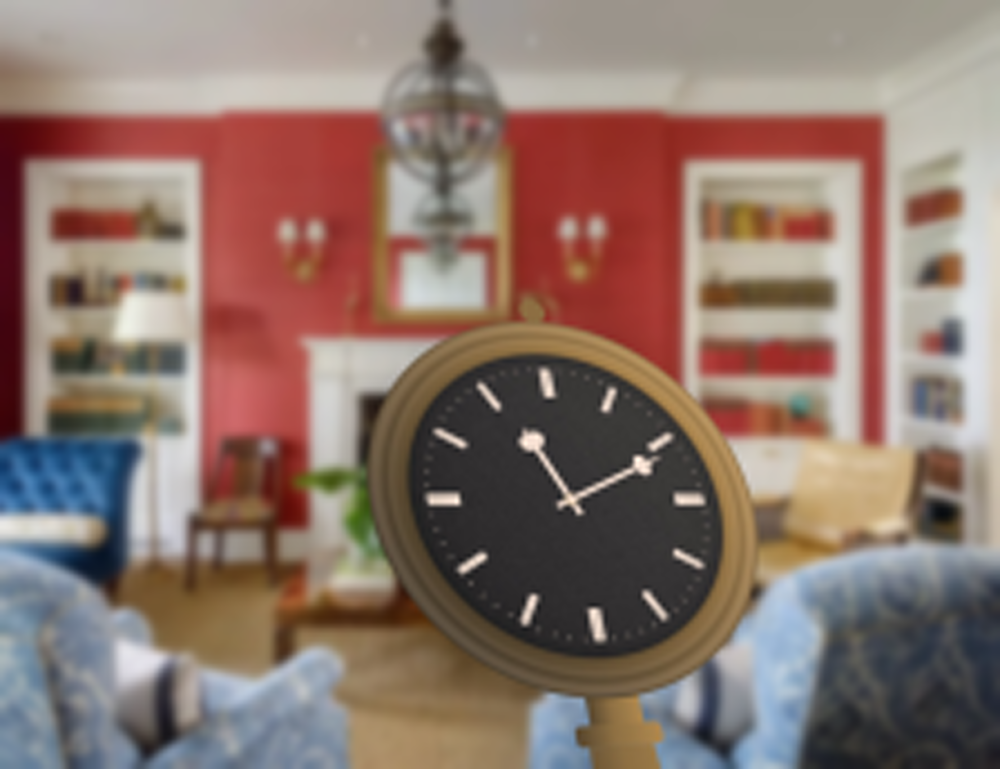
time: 11:11
